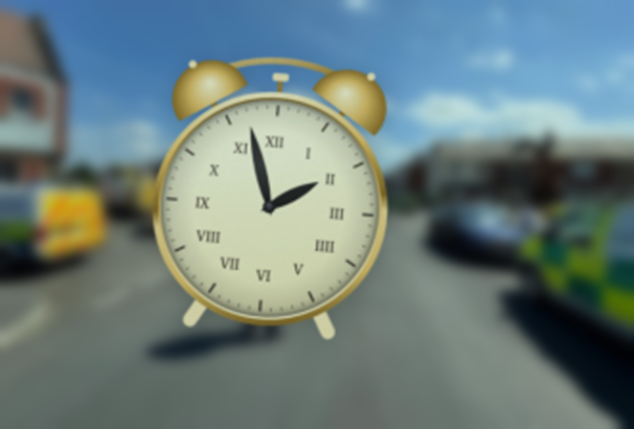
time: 1:57
